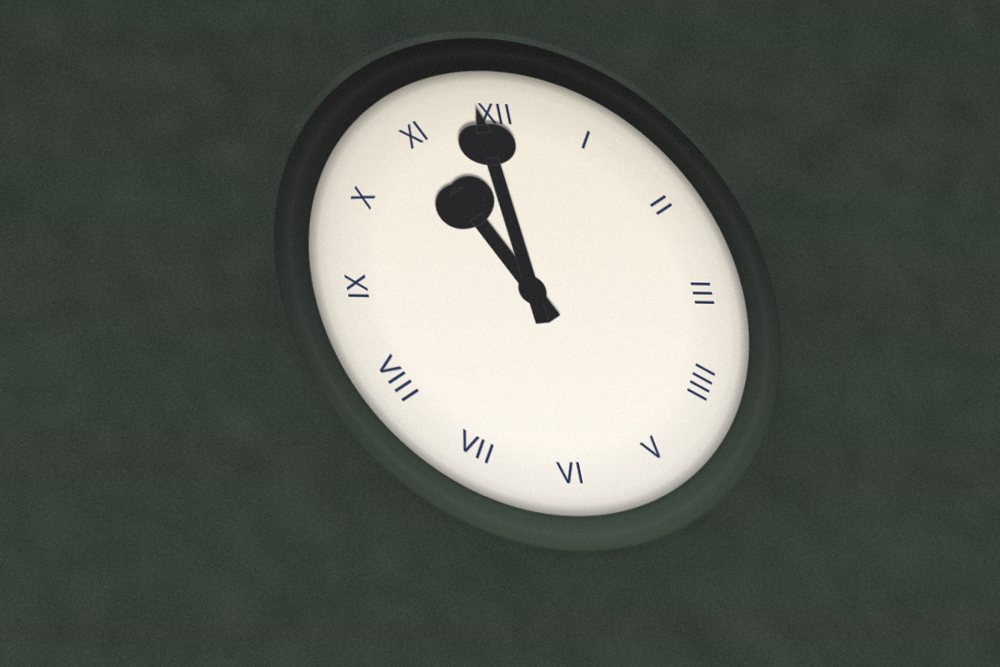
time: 10:59
